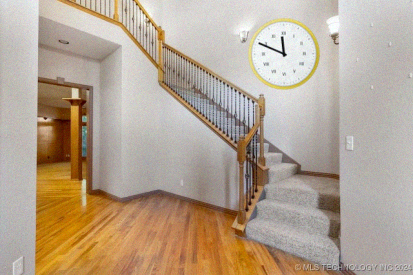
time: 11:49
